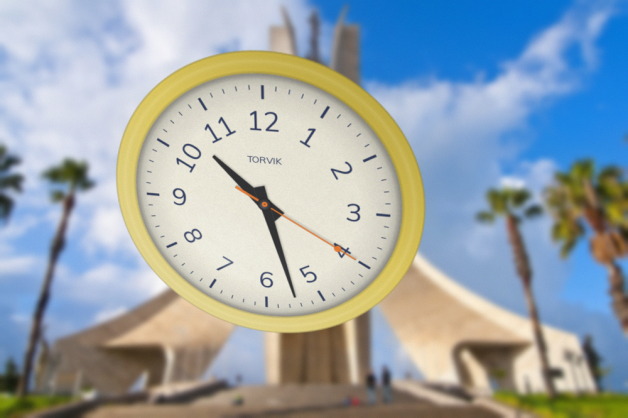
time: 10:27:20
